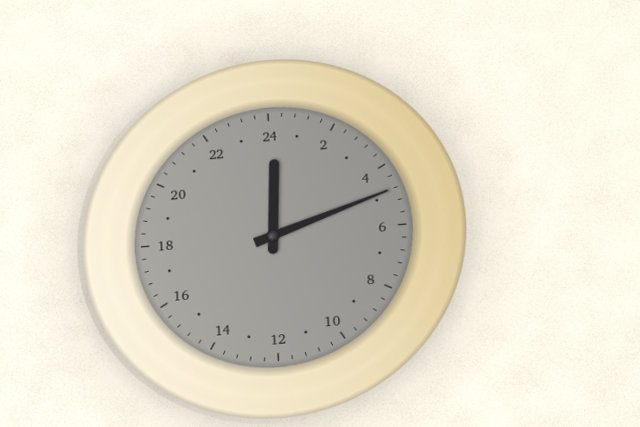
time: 0:12
